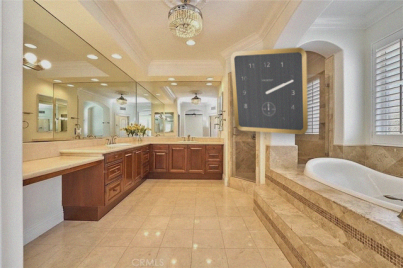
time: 2:11
